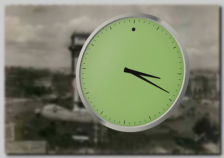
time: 3:19
